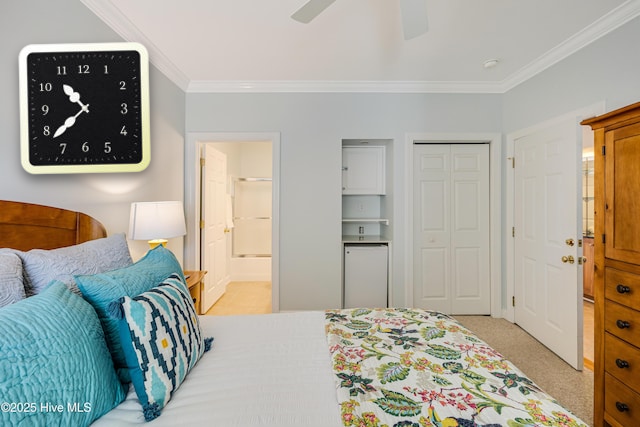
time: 10:38
